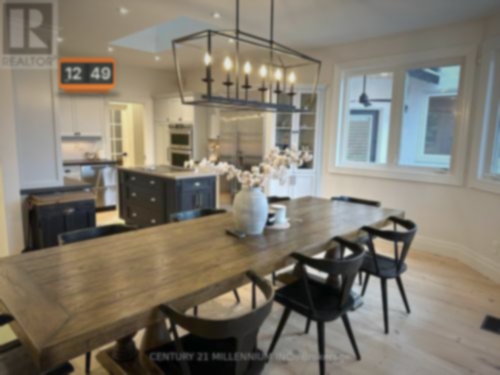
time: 12:49
